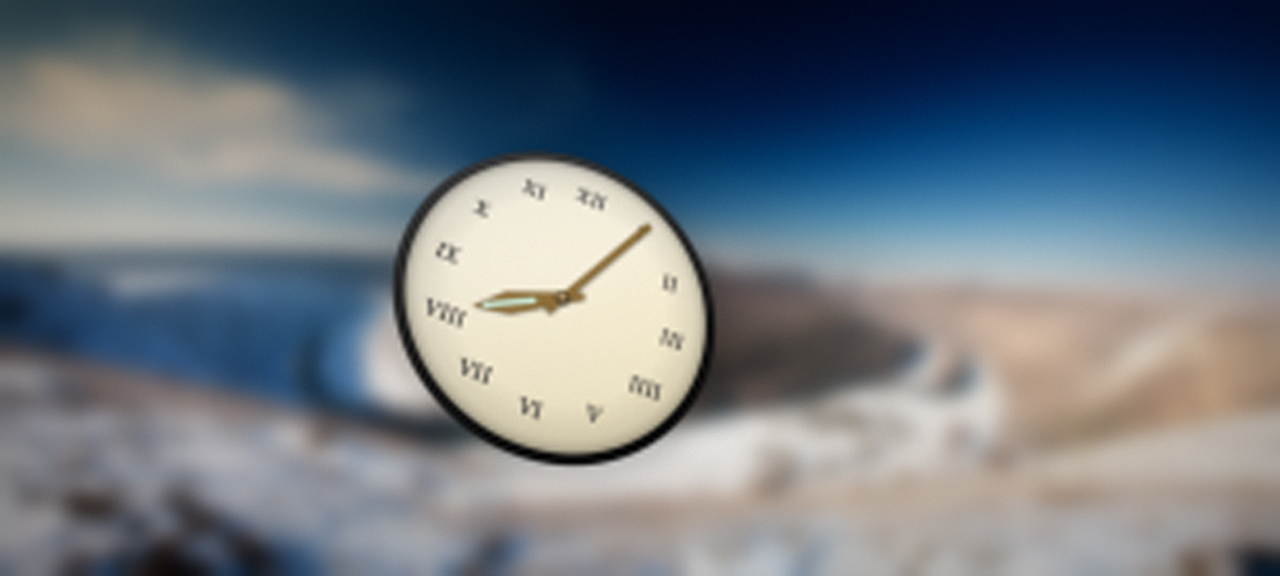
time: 8:05
